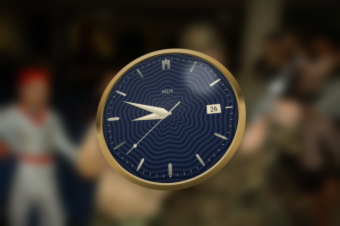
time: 8:48:38
